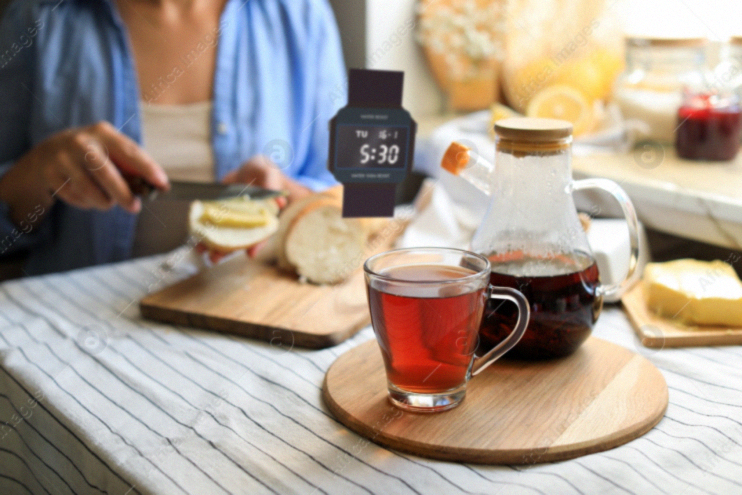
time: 5:30
